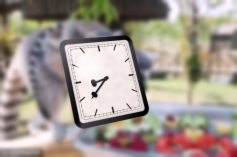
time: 8:38
